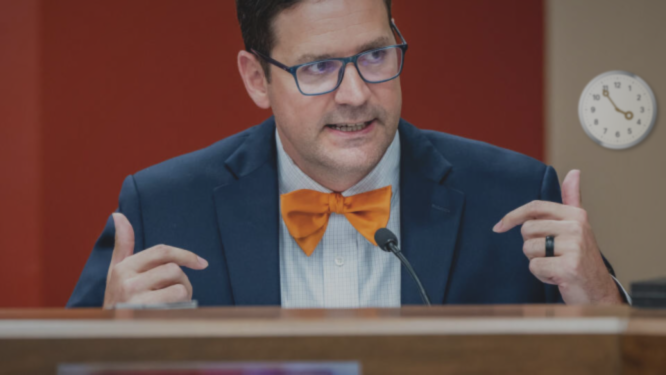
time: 3:54
